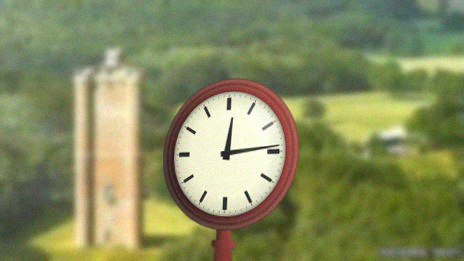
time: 12:14
